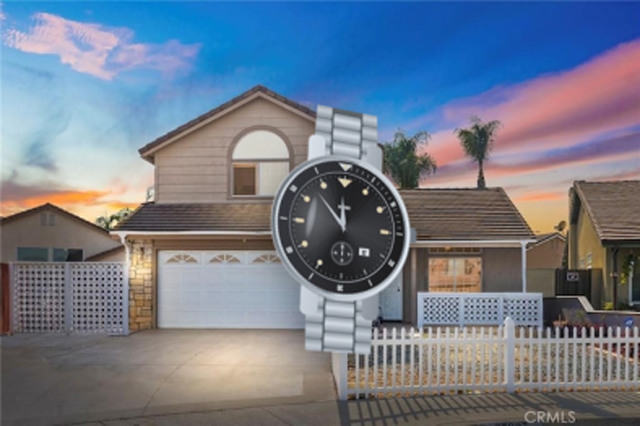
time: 11:53
